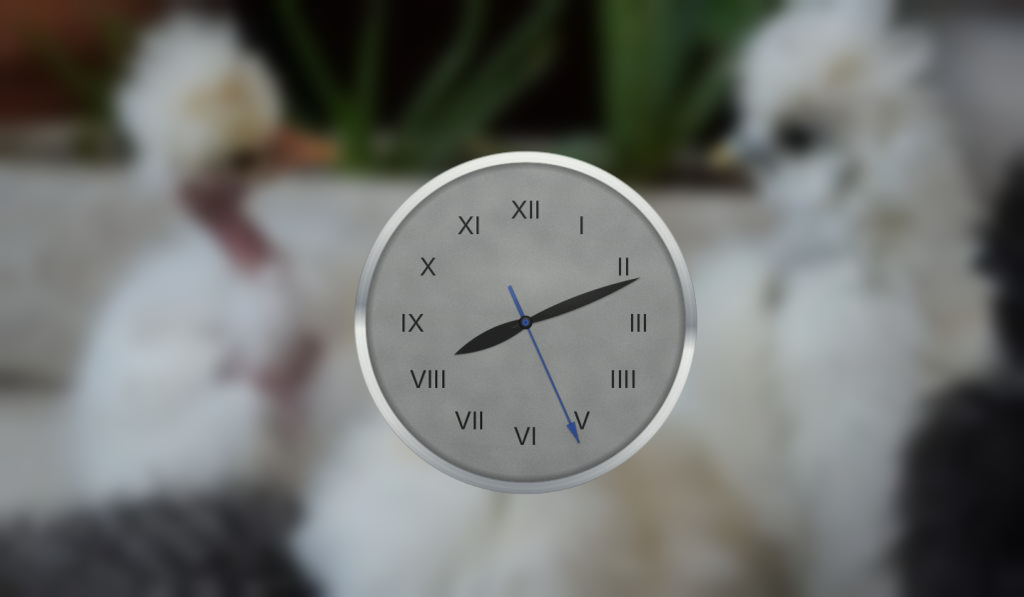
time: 8:11:26
